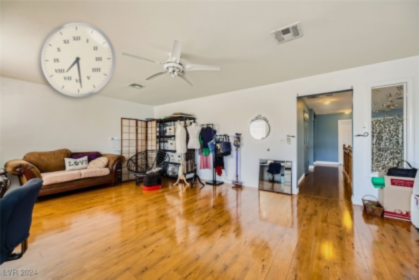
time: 7:29
